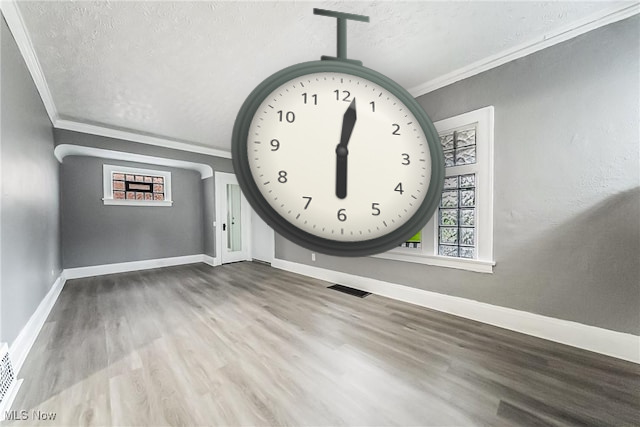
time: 6:02
